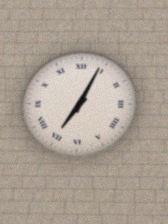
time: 7:04
